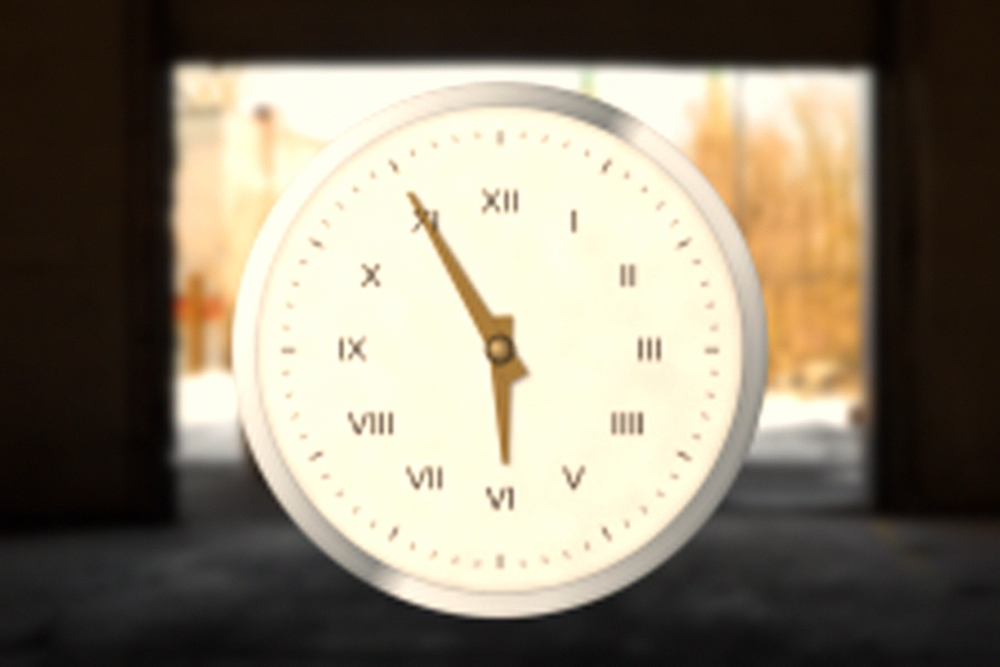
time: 5:55
